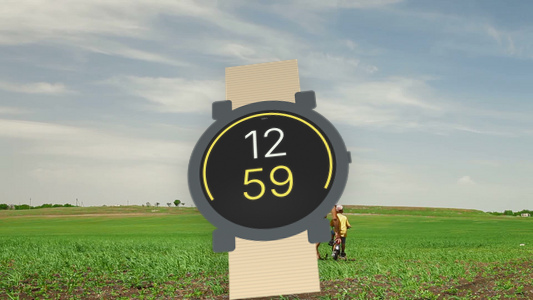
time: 12:59
